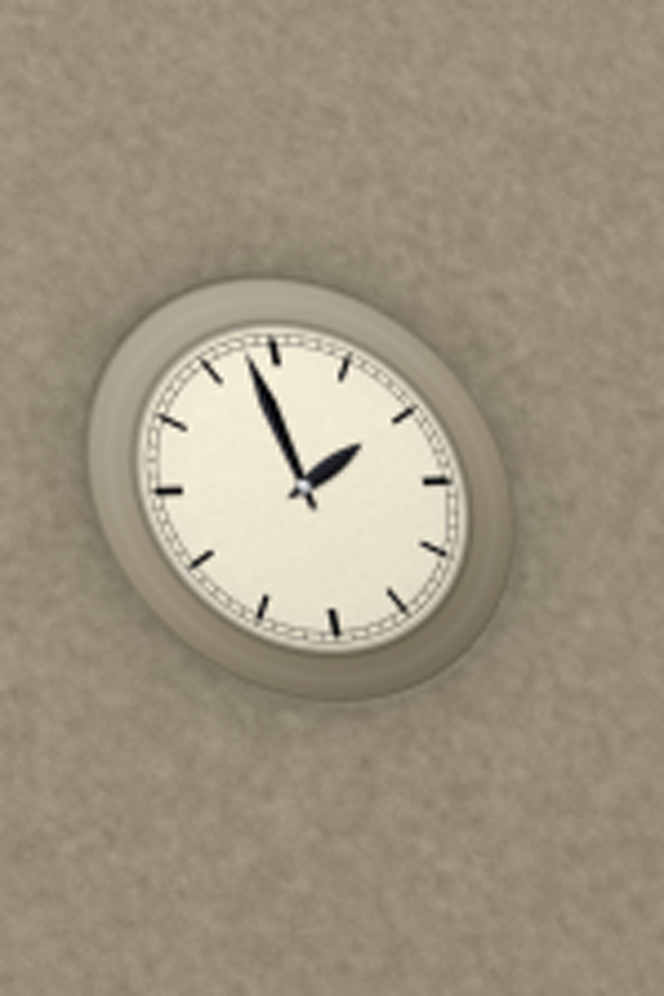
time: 1:58
